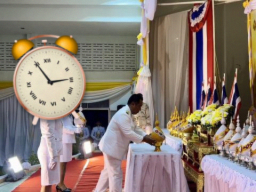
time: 2:55
